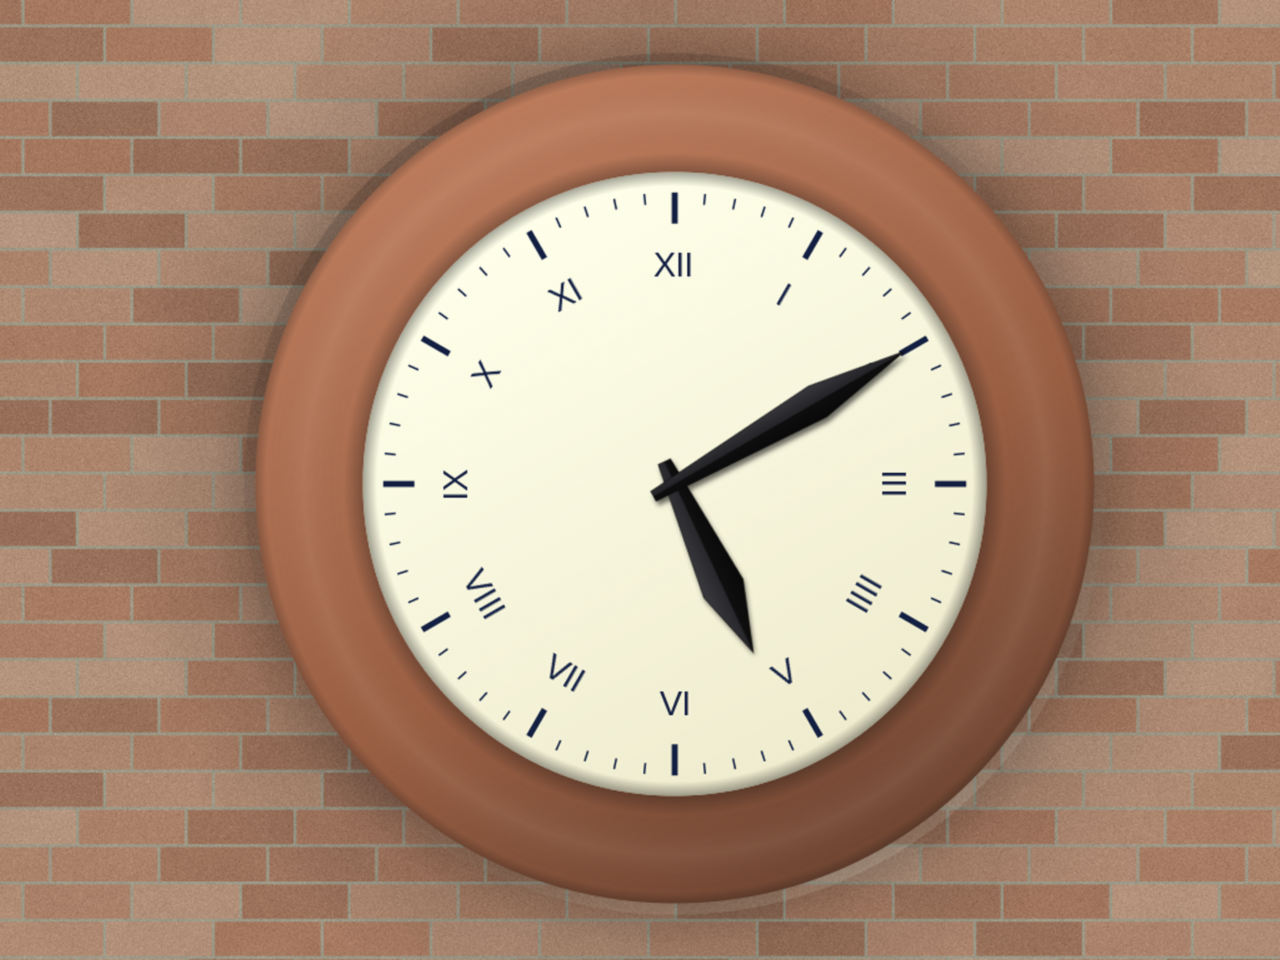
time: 5:10
